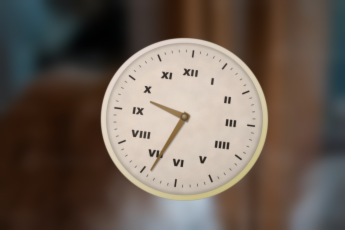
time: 9:34
